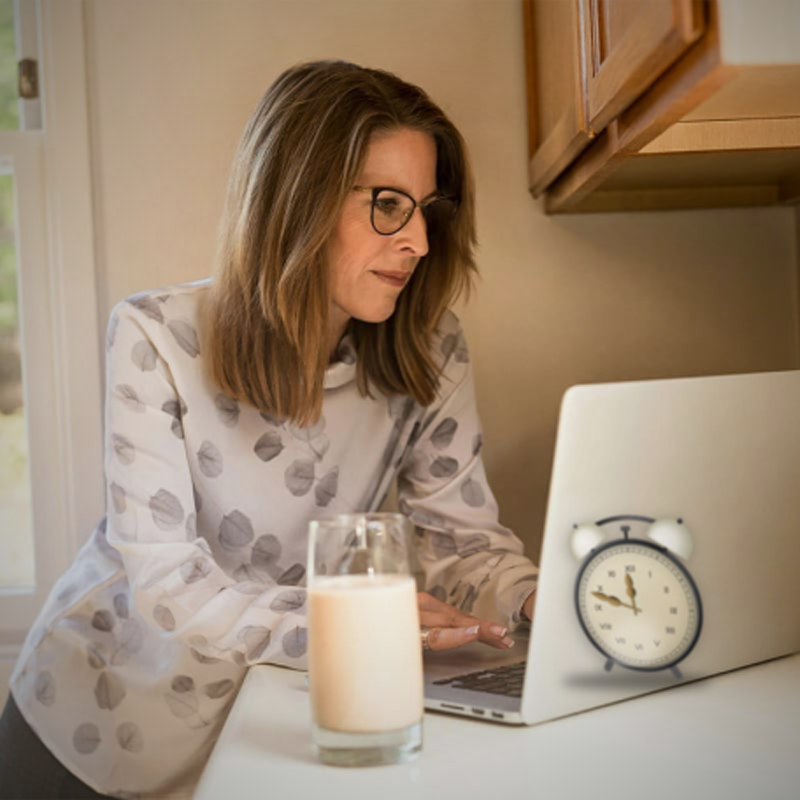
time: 11:48
